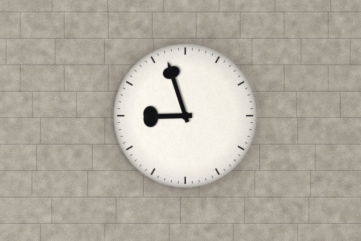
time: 8:57
